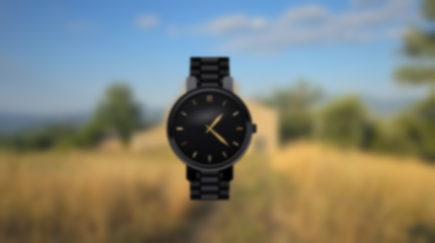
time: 1:22
